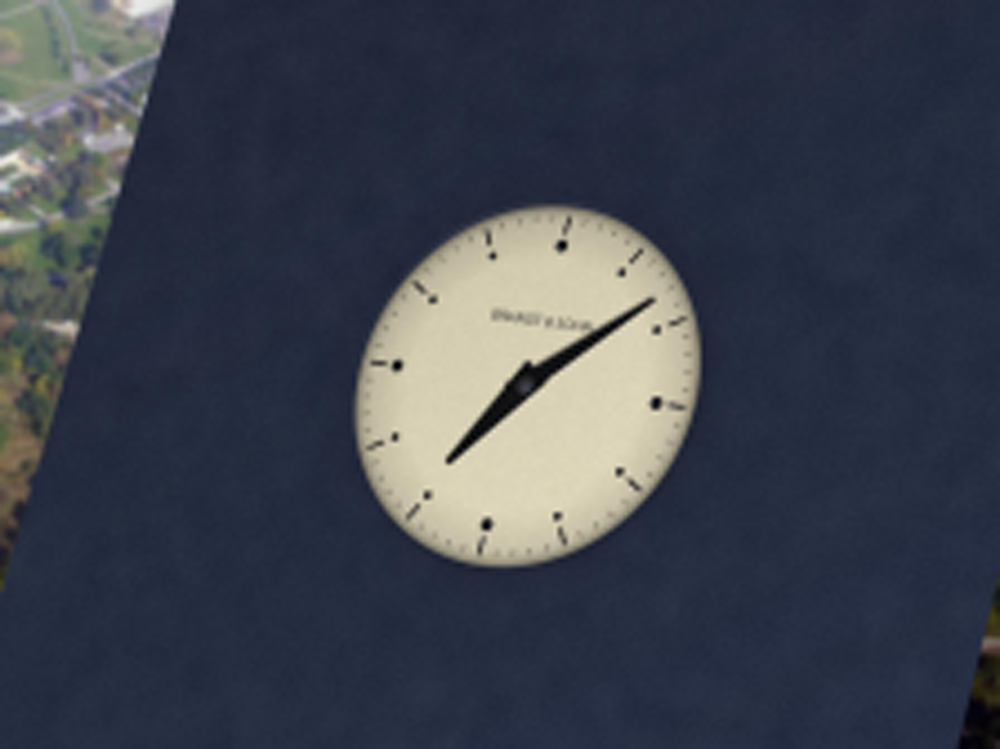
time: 7:08
